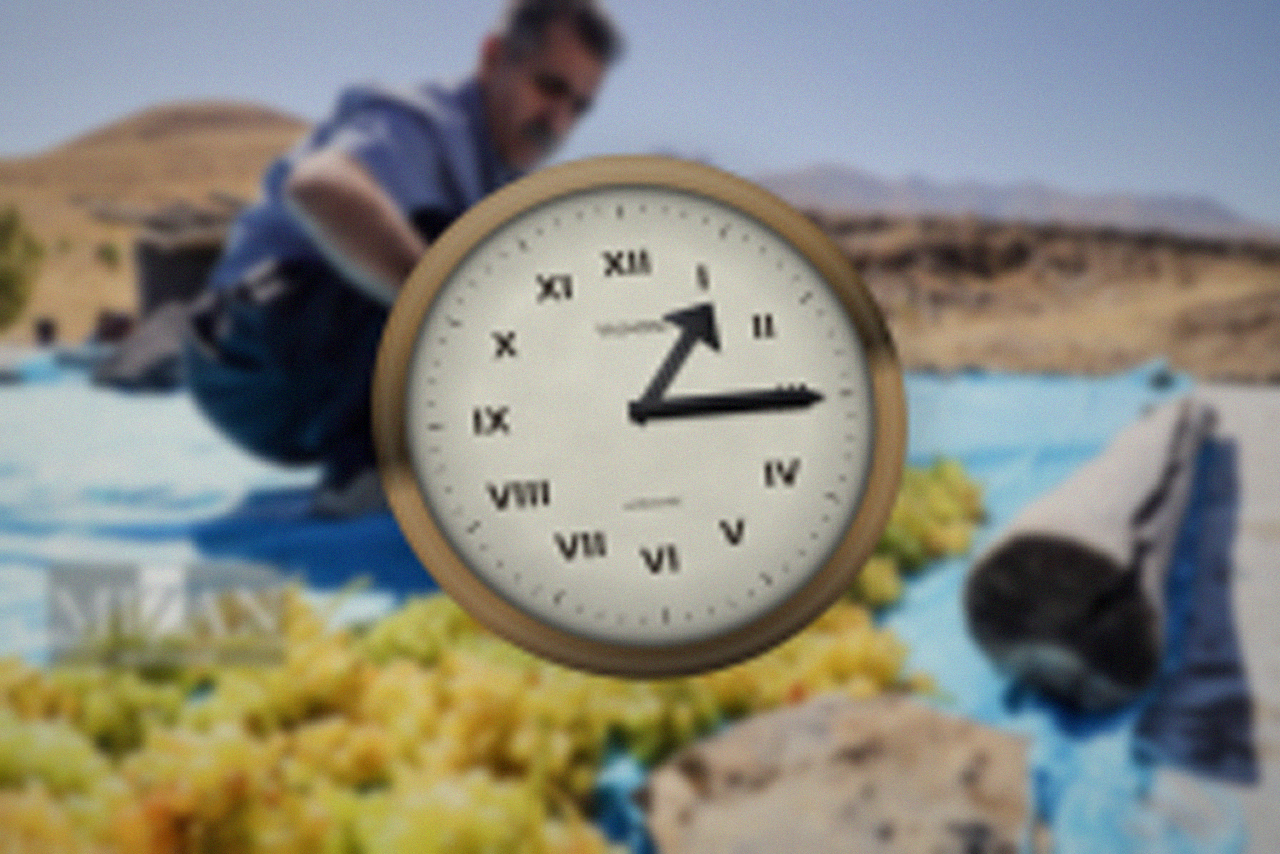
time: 1:15
